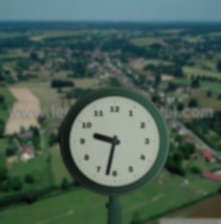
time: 9:32
